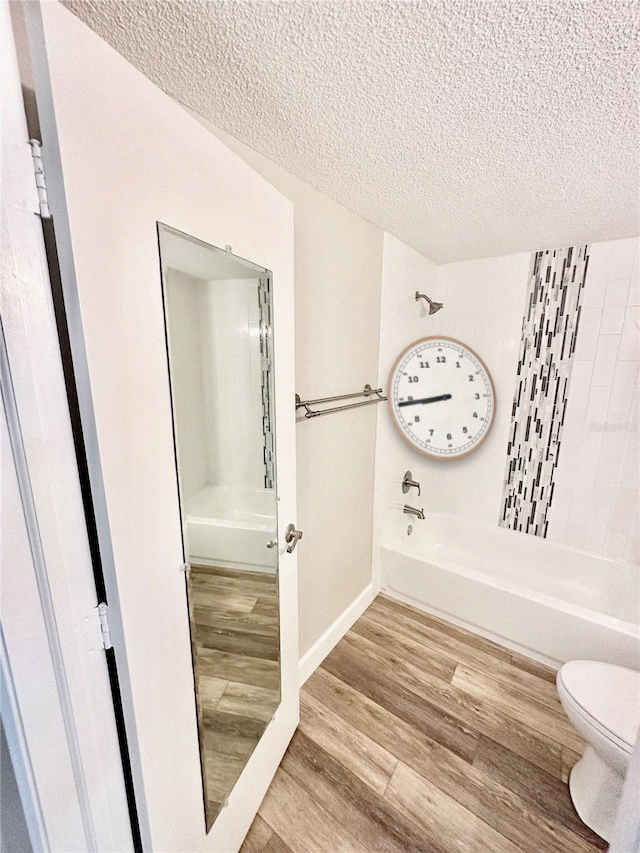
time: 8:44
